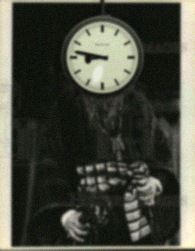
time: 8:47
